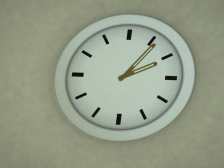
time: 2:06
